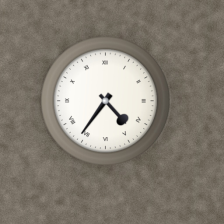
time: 4:36
